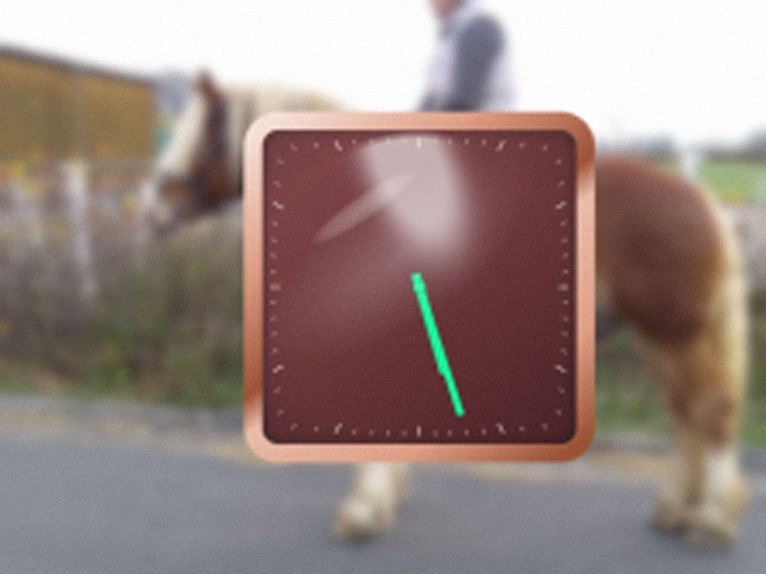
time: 5:27
